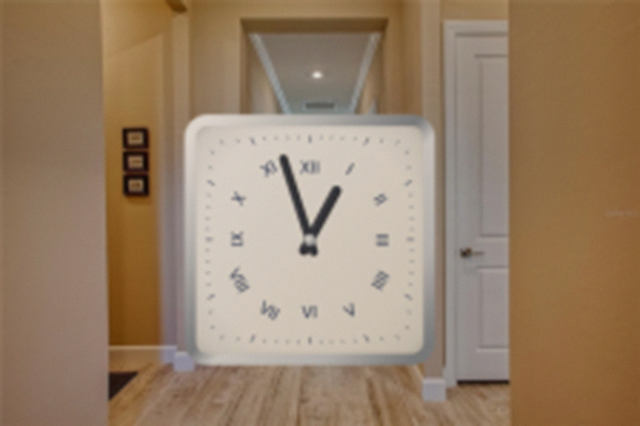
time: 12:57
